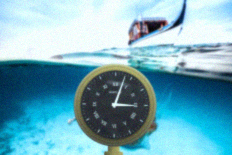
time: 3:03
